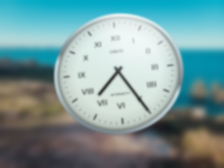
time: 7:25
